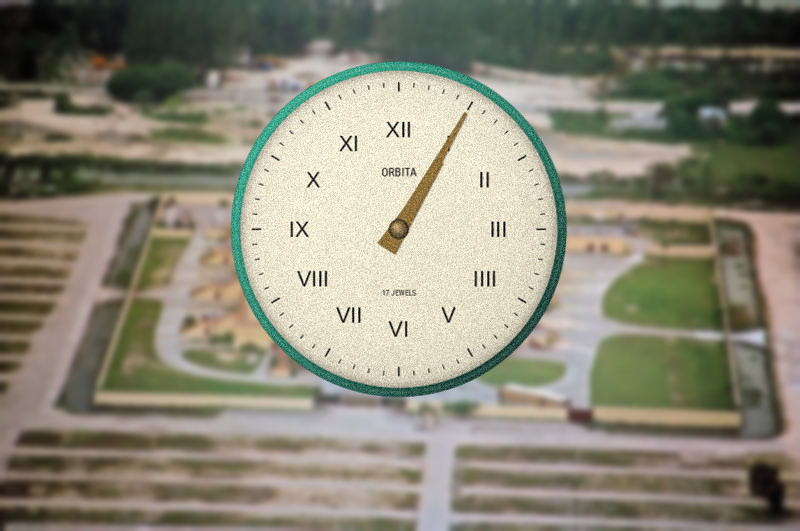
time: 1:05
